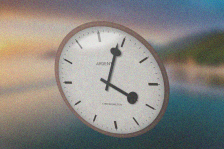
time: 4:04
